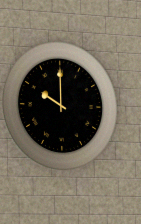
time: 10:00
